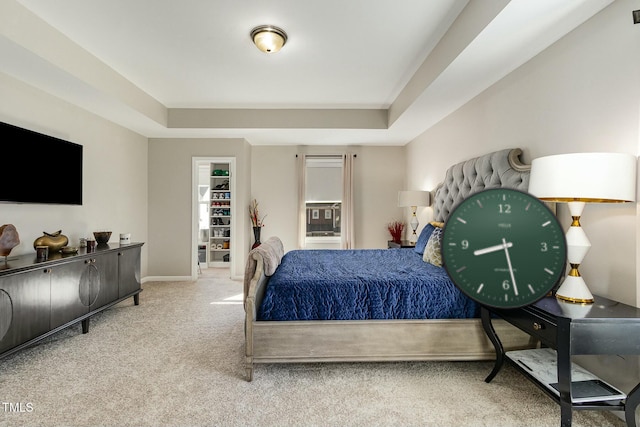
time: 8:28
